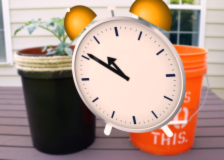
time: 10:51
